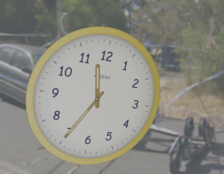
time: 11:35
